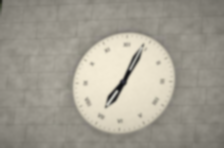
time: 7:04
